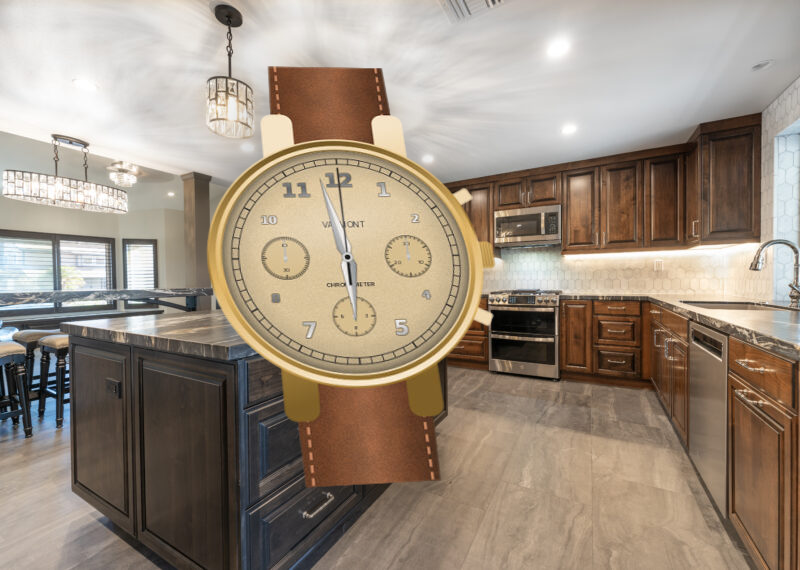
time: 5:58
